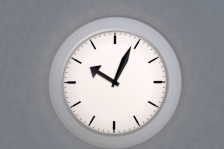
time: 10:04
